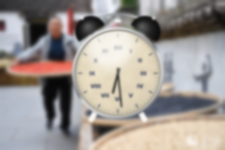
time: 6:29
